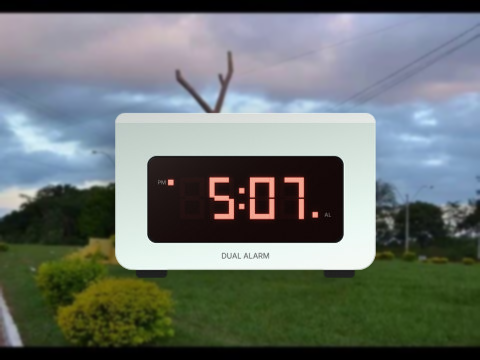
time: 5:07
